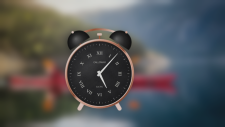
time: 5:07
